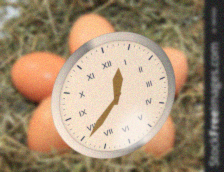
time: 12:39
